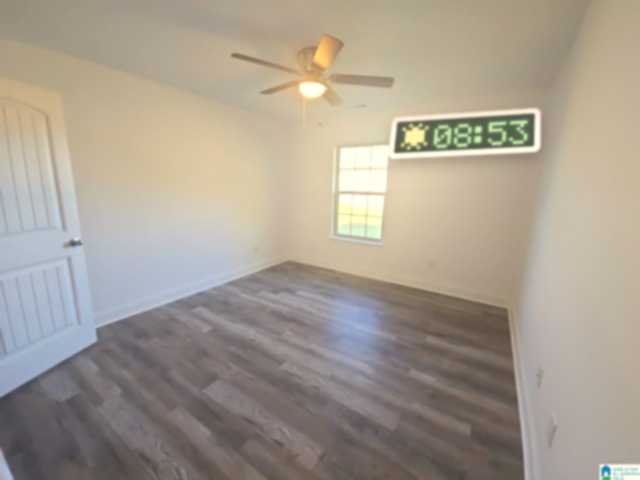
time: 8:53
